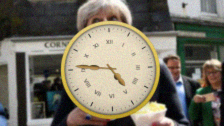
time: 4:46
